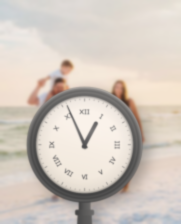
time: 12:56
